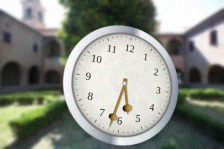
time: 5:32
